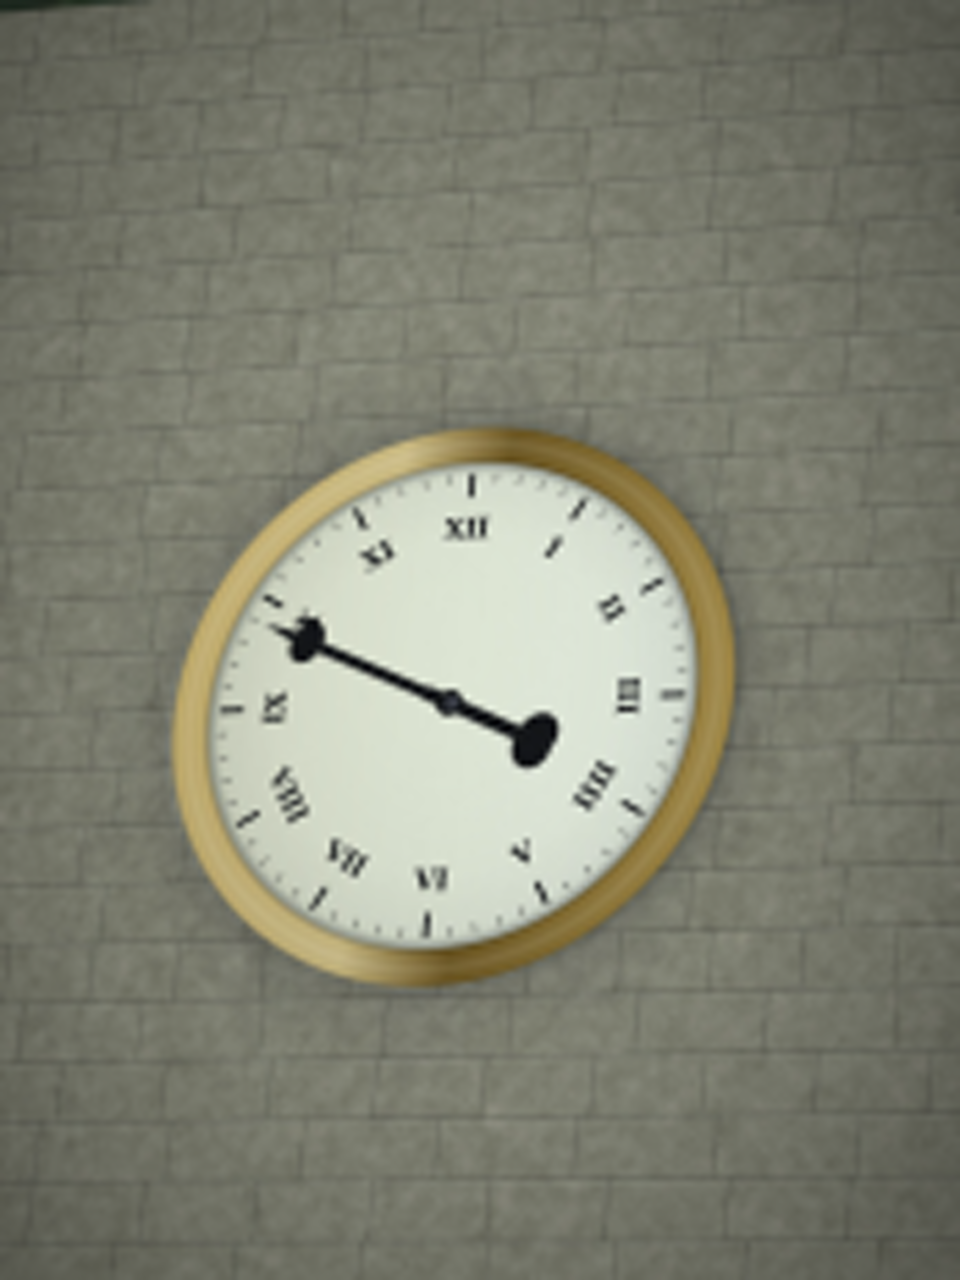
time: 3:49
